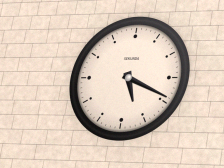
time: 5:19
